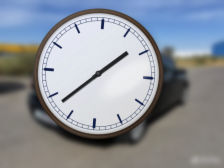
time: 1:38
